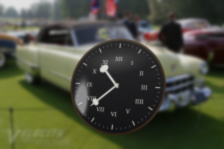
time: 10:38
